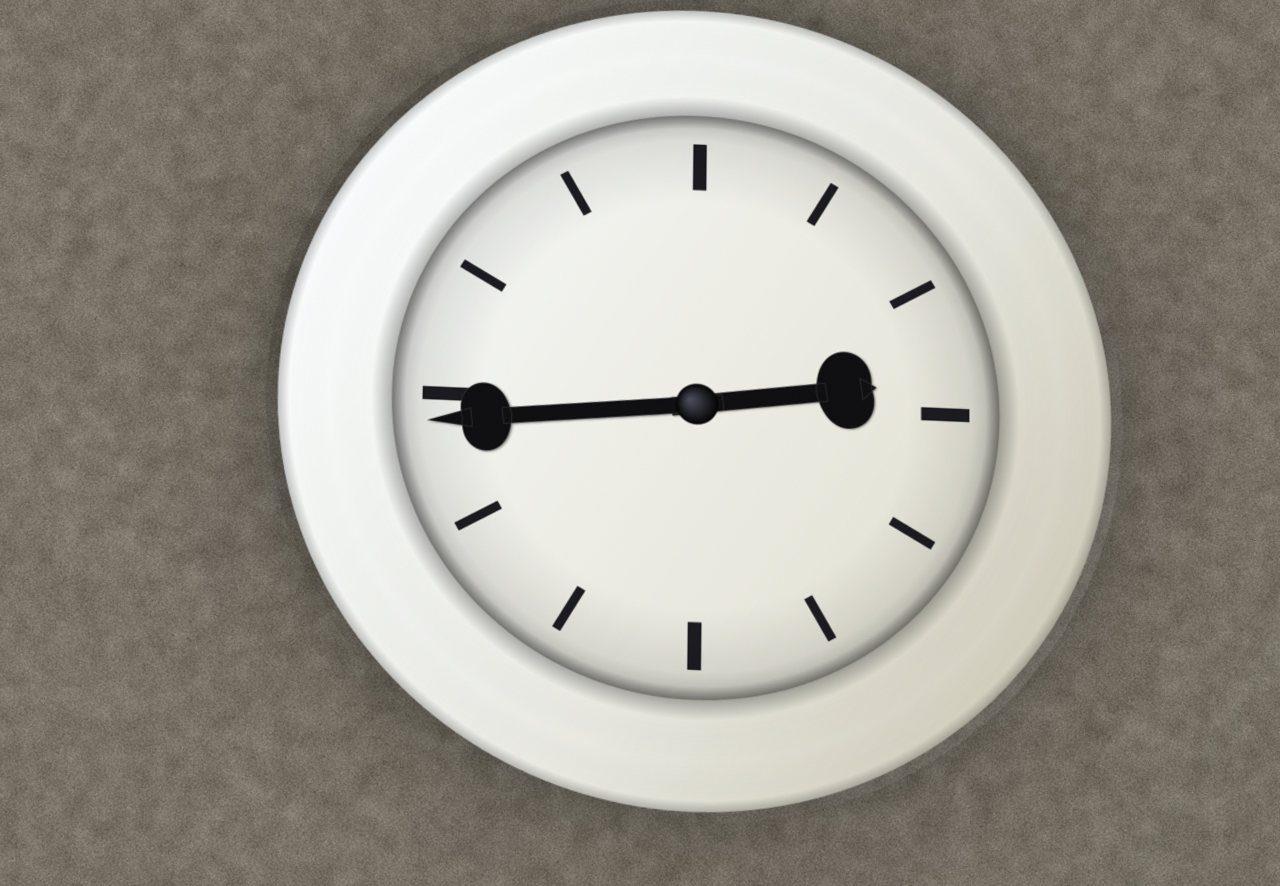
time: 2:44
